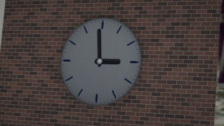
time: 2:59
